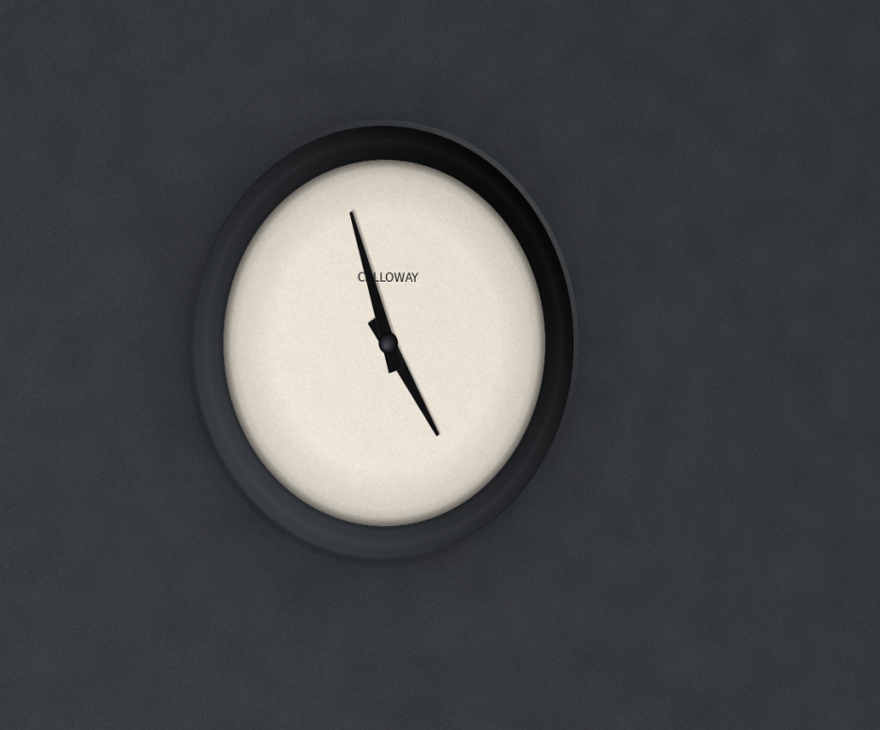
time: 4:57
